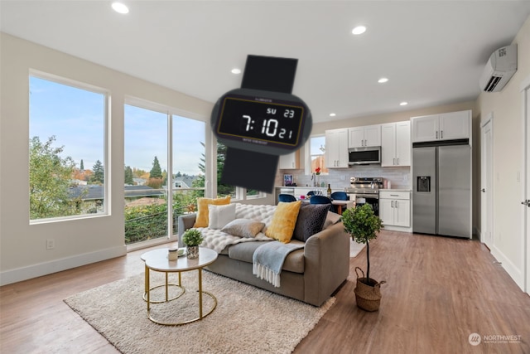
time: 7:10
